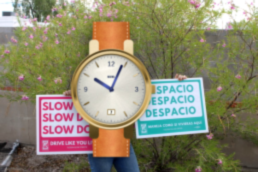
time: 10:04
